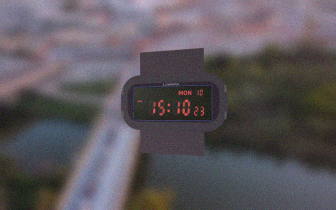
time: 15:10:23
